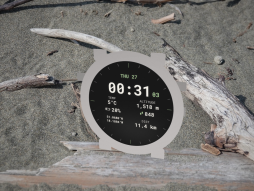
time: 0:31
